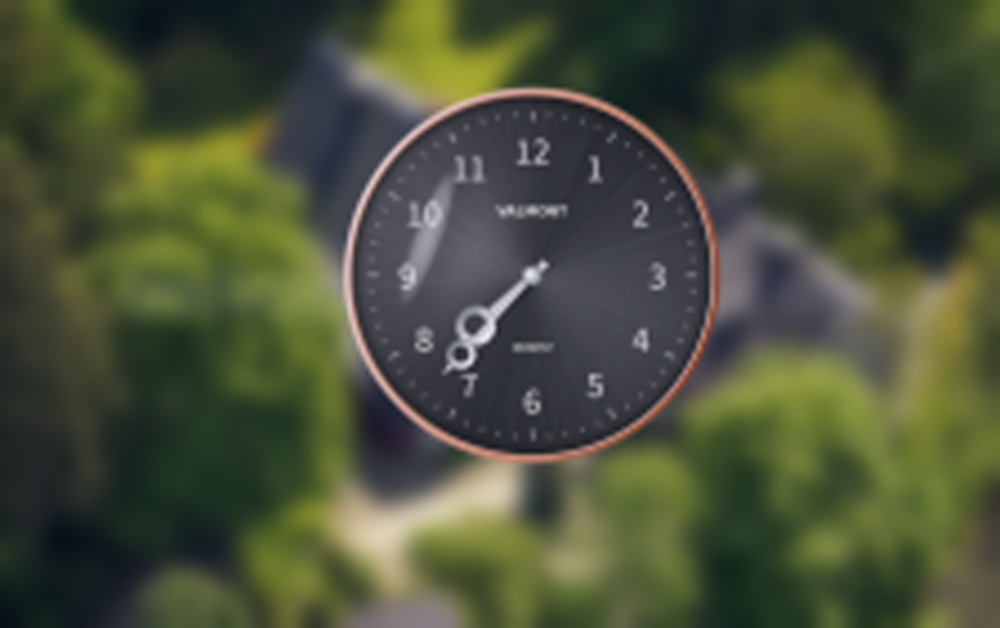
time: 7:37
